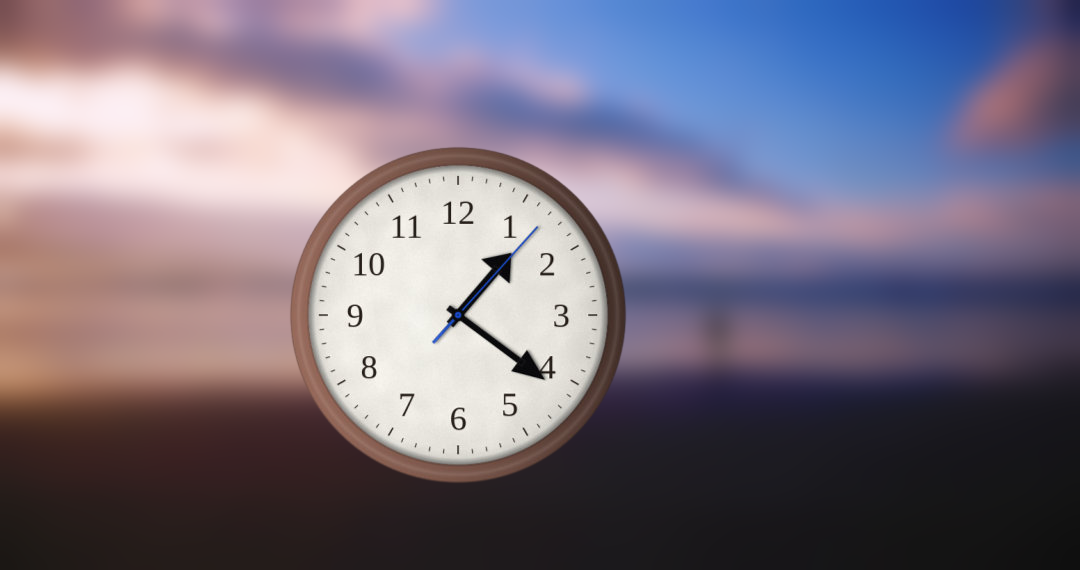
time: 1:21:07
